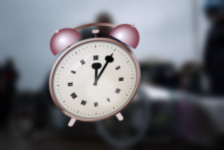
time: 12:05
